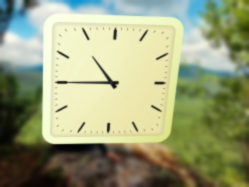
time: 10:45
